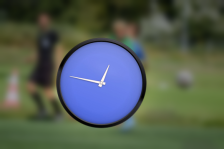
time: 12:47
